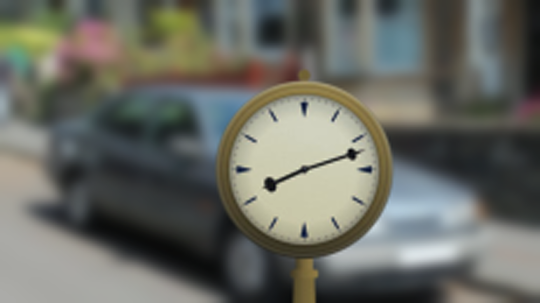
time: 8:12
